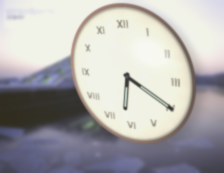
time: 6:20
